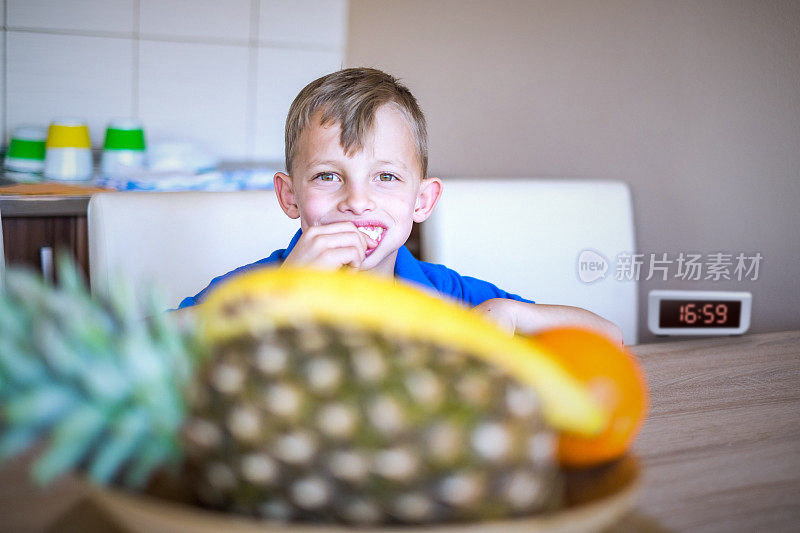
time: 16:59
